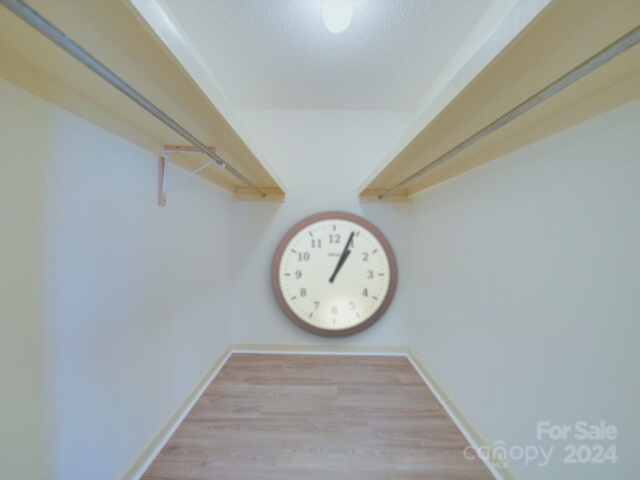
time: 1:04
